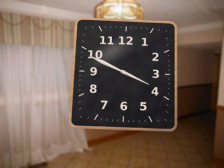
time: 3:49
